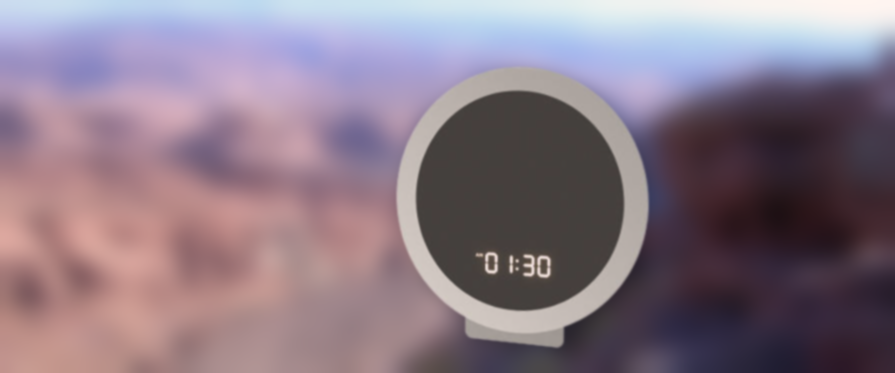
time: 1:30
